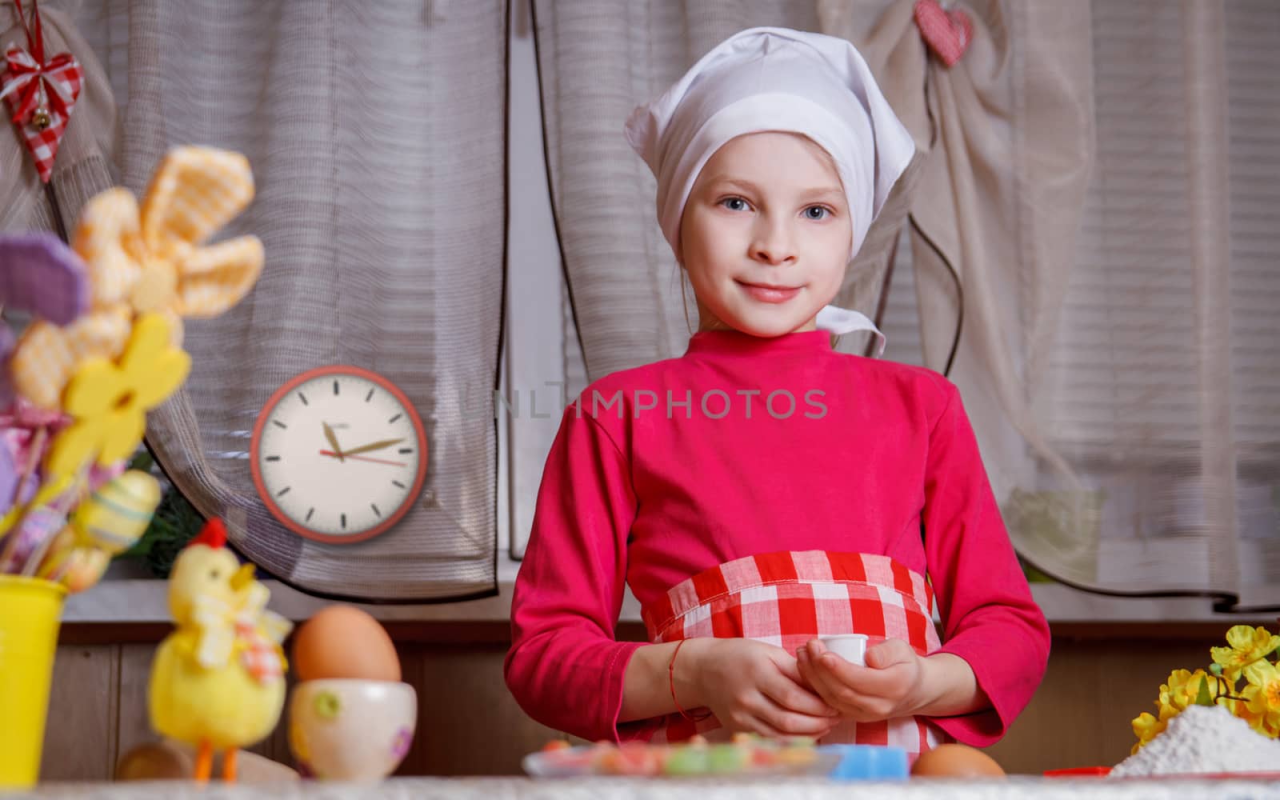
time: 11:13:17
